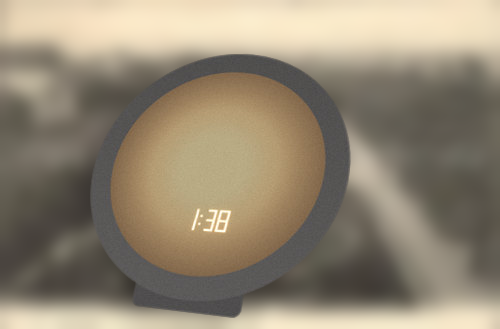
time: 1:38
